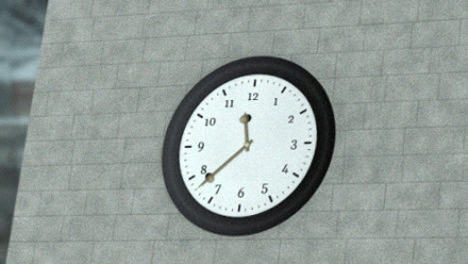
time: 11:38
